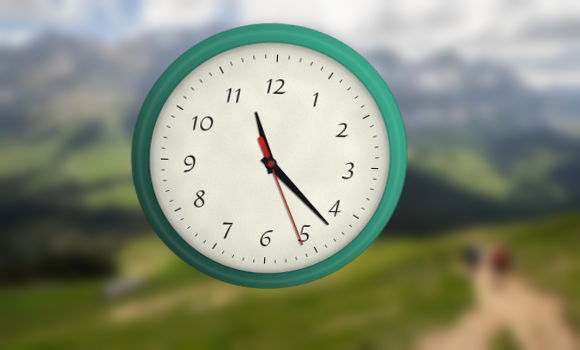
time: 11:22:26
